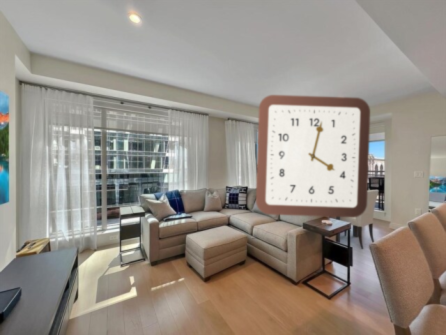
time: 4:02
